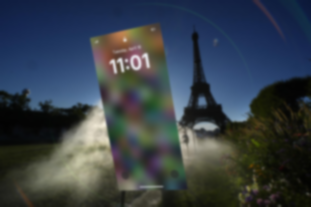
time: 11:01
